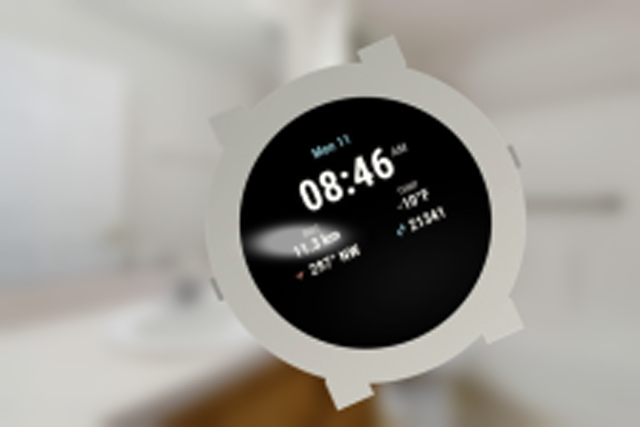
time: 8:46
